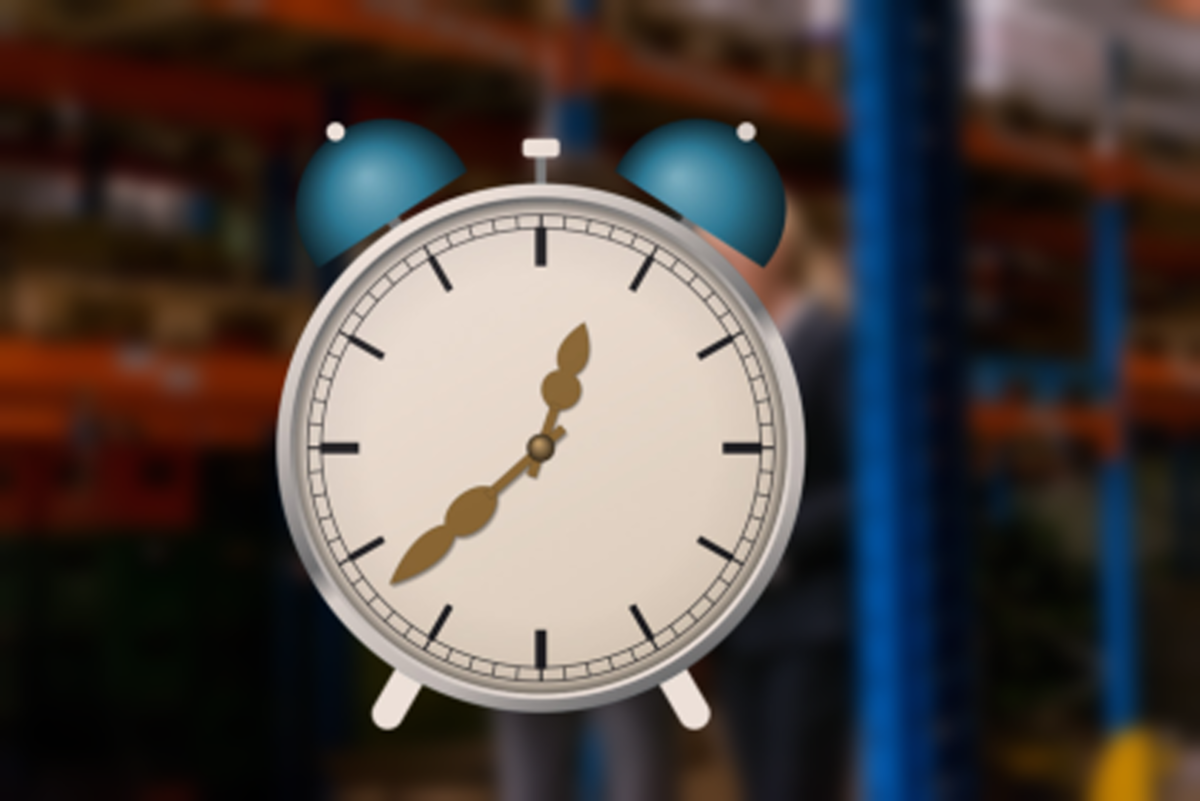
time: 12:38
